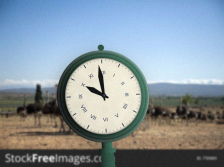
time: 9:59
